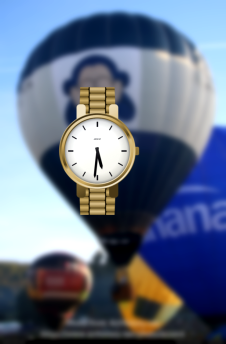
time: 5:31
